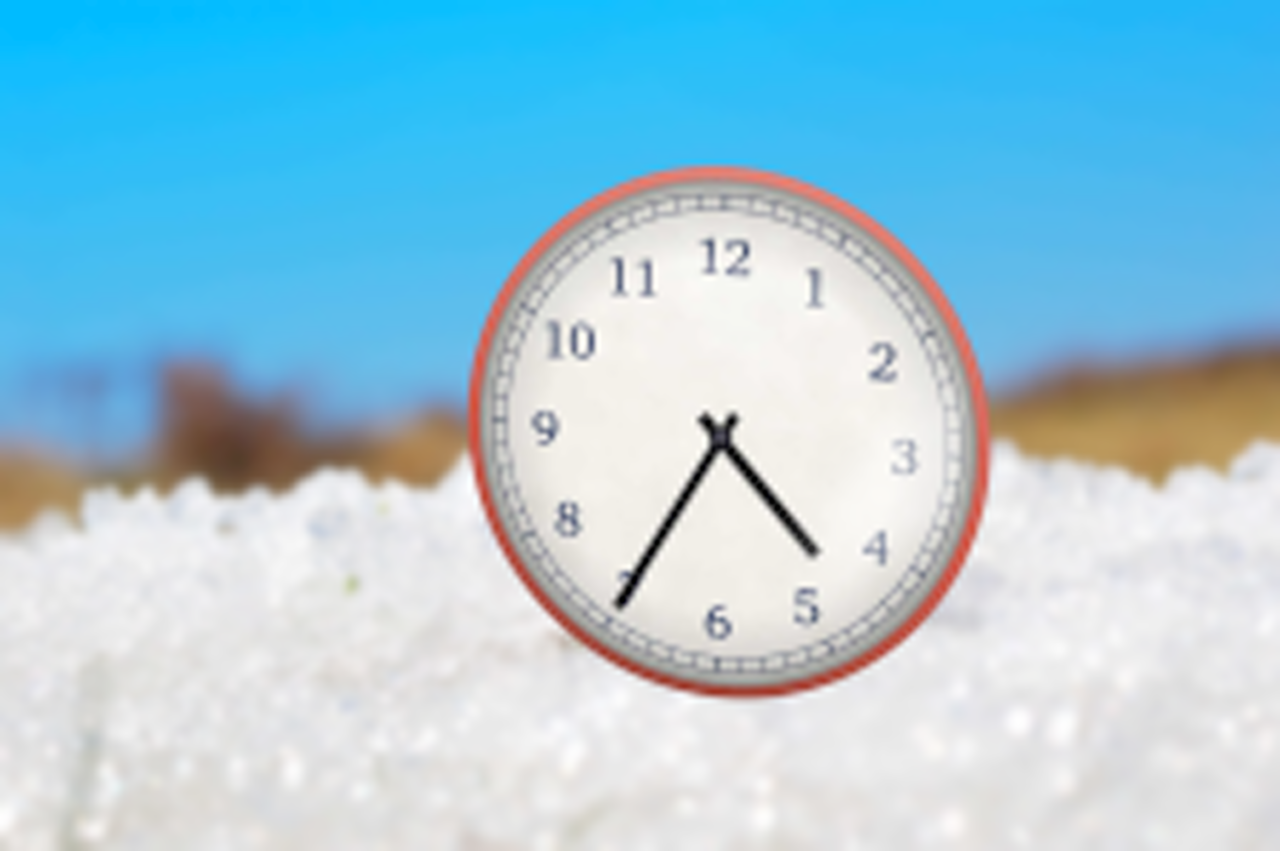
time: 4:35
